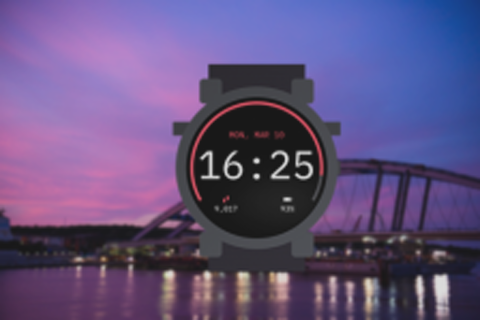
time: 16:25
